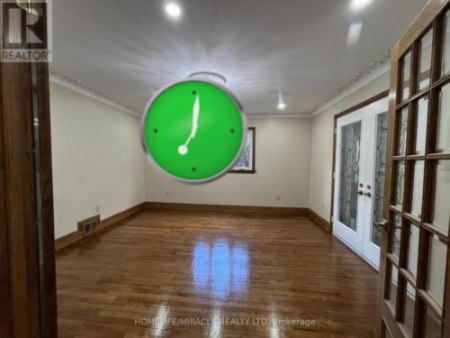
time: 7:01
